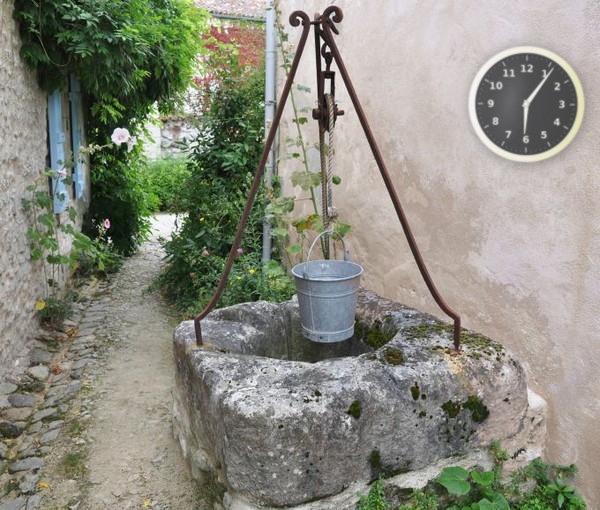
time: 6:06
